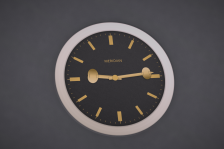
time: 9:14
